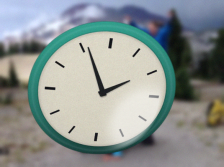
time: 1:56
